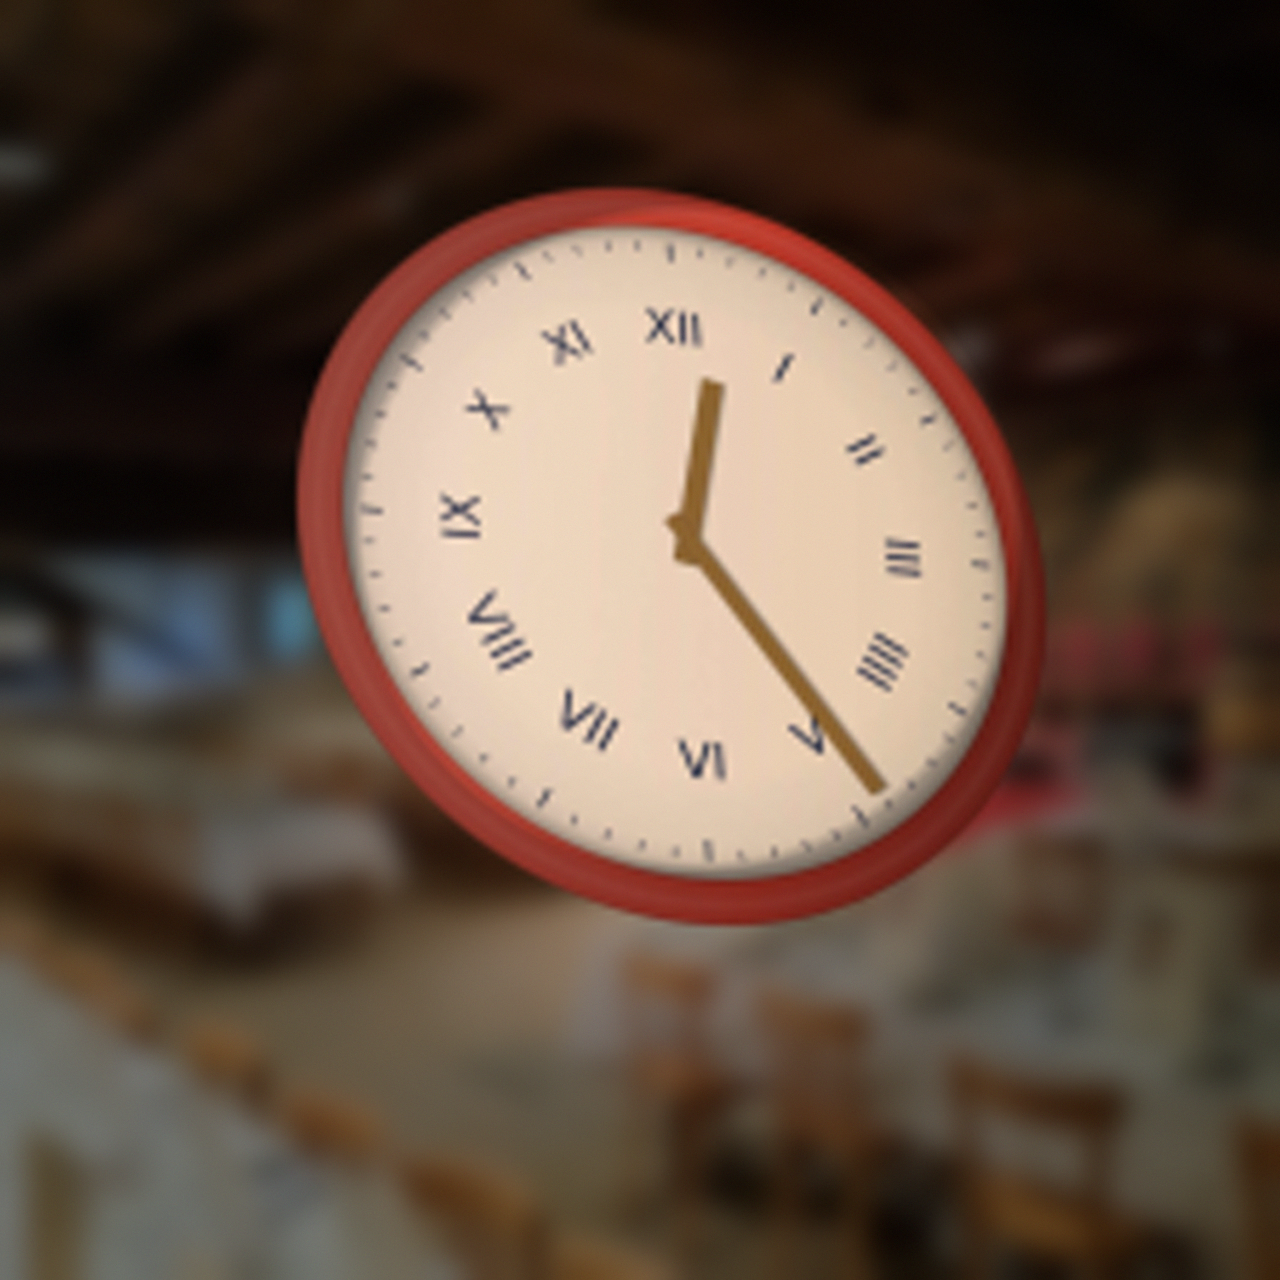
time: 12:24
